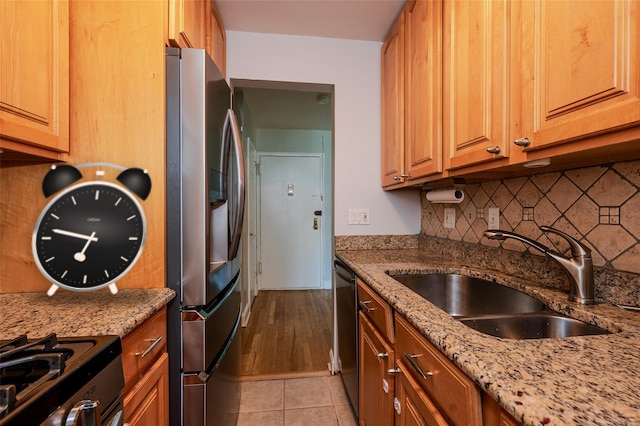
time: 6:47
